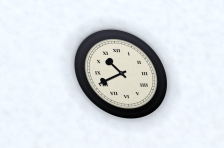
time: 10:41
